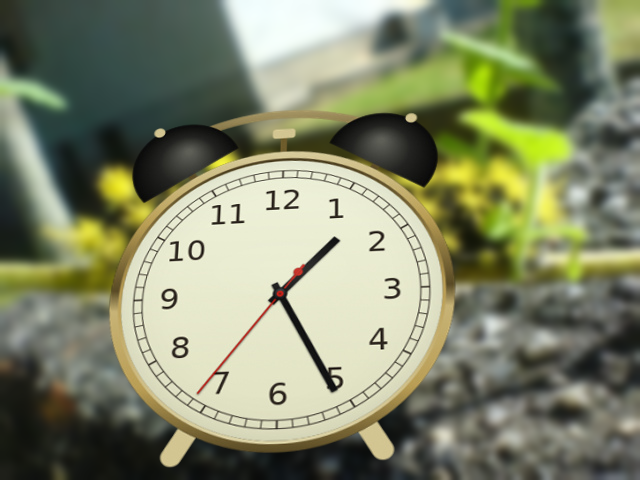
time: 1:25:36
